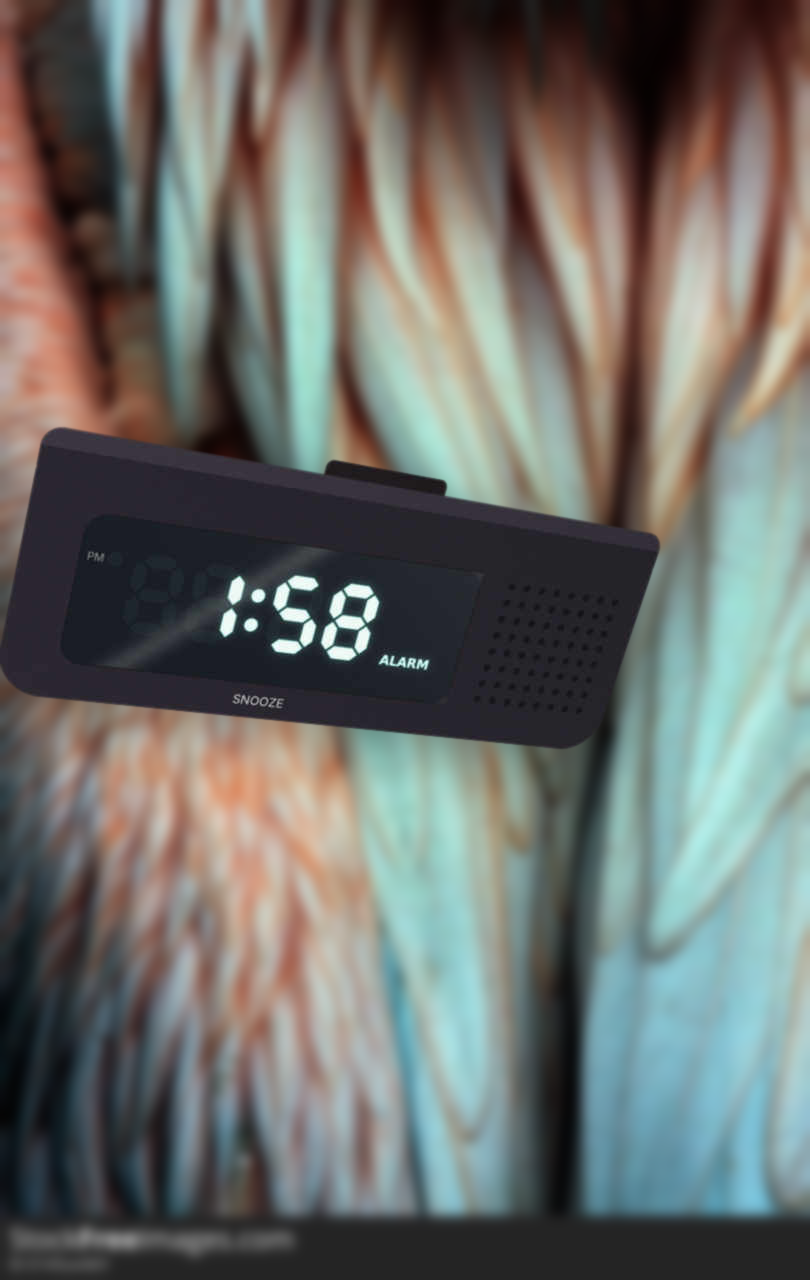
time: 1:58
